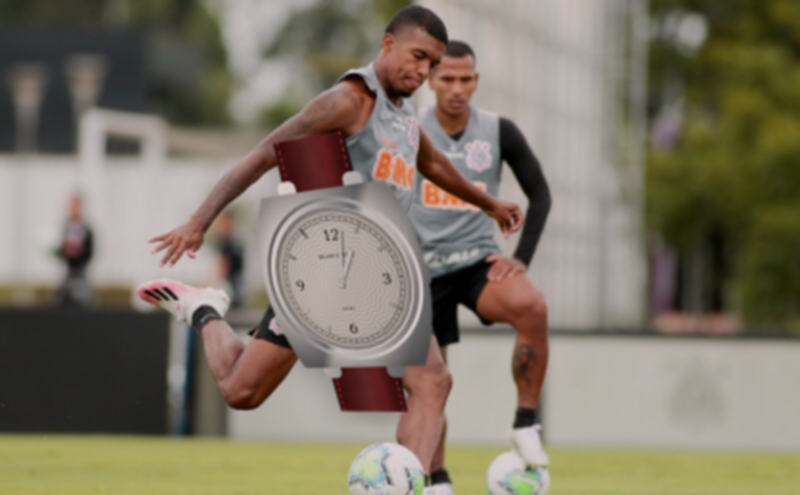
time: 1:02
